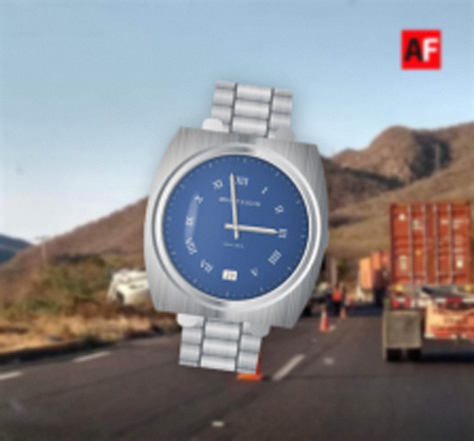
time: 2:58
